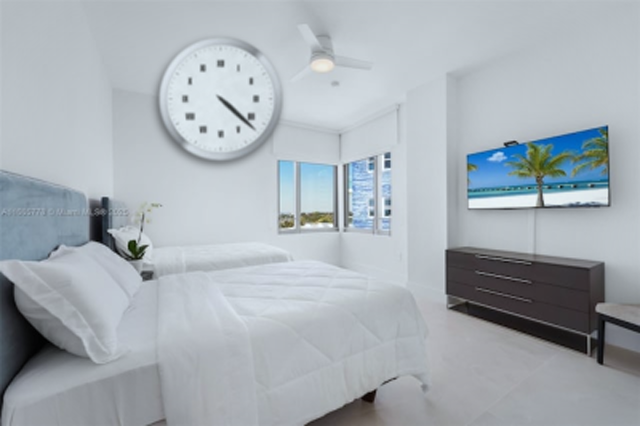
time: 4:22
